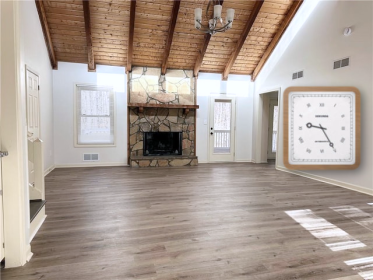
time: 9:25
